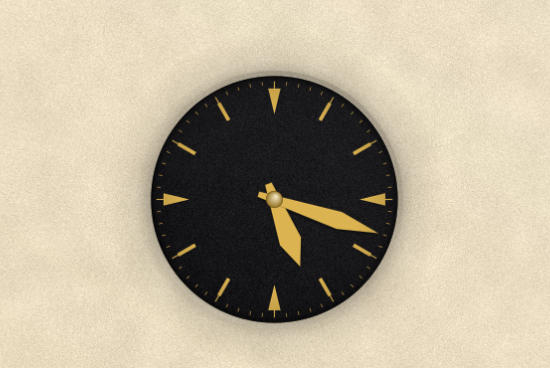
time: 5:18
